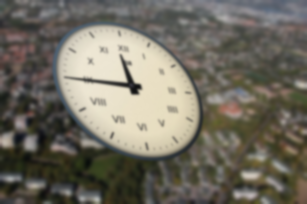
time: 11:45
